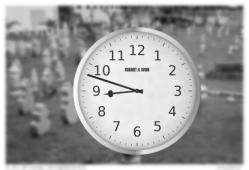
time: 8:48
